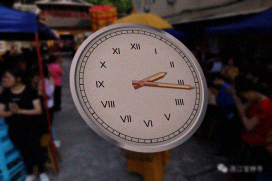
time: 2:16
